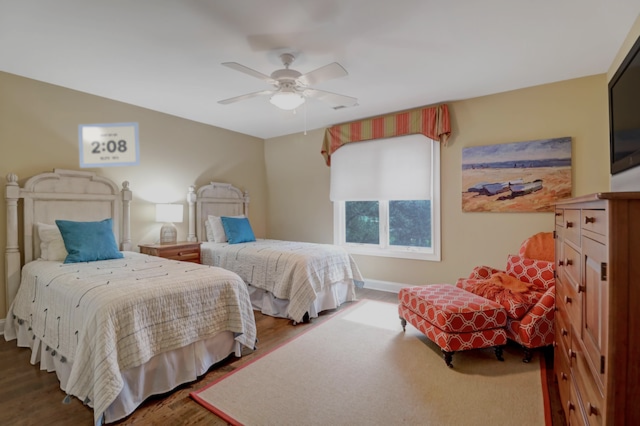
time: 2:08
